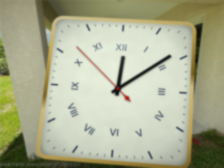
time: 12:08:52
